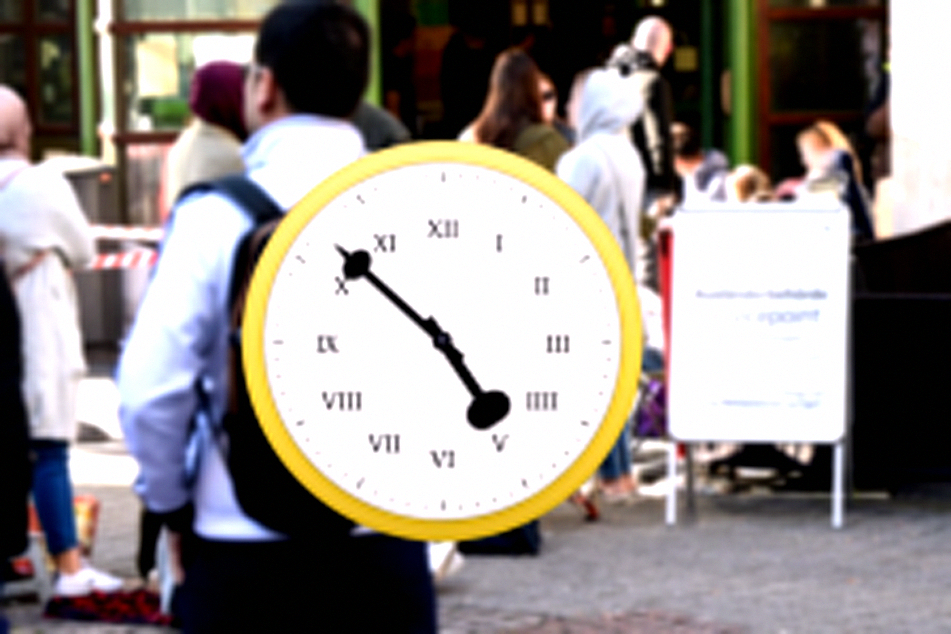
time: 4:52
